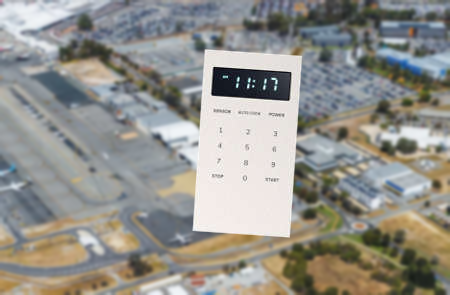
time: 11:17
